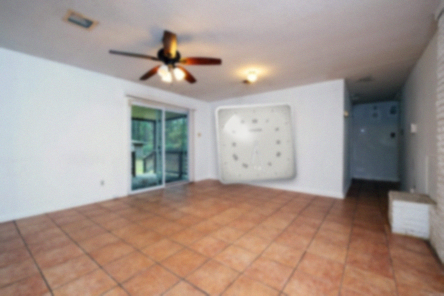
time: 6:28
